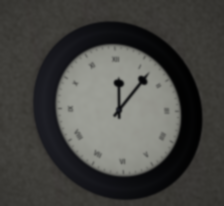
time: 12:07
